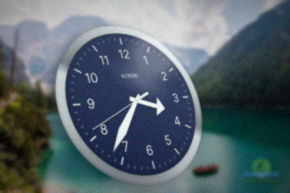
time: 3:36:41
